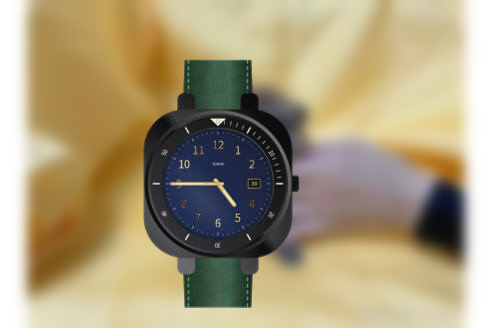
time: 4:45
